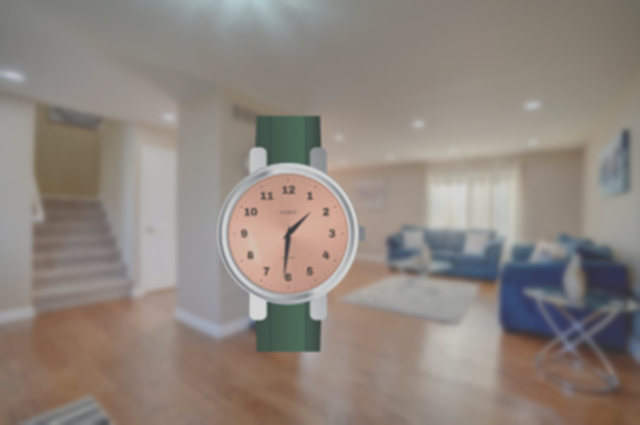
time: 1:31
